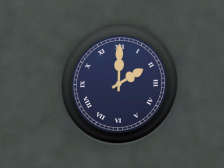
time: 2:00
